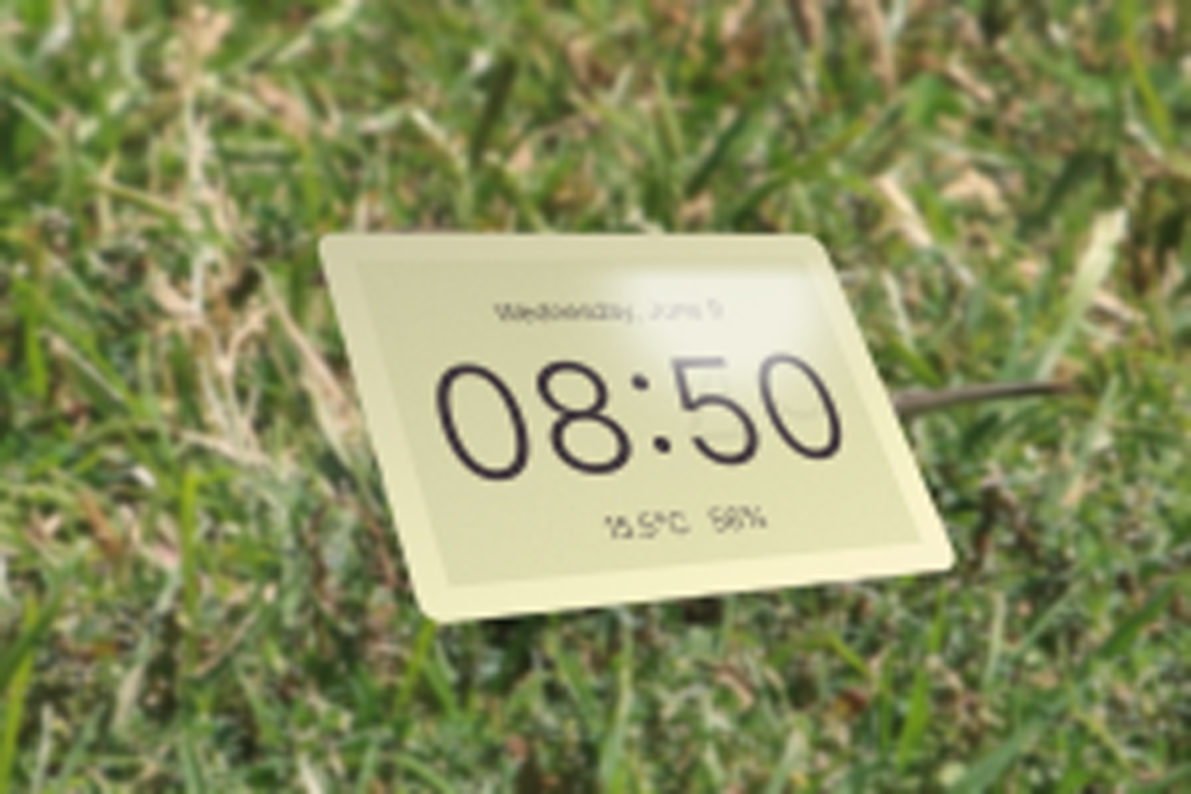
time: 8:50
